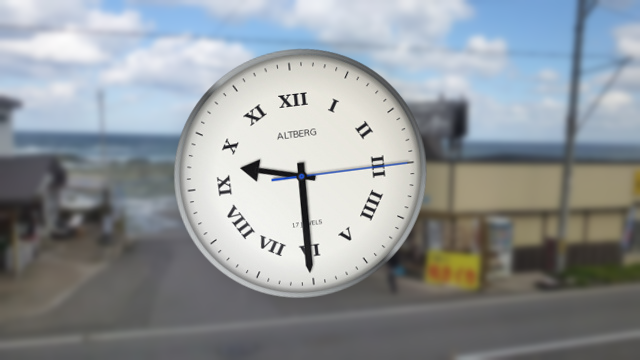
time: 9:30:15
